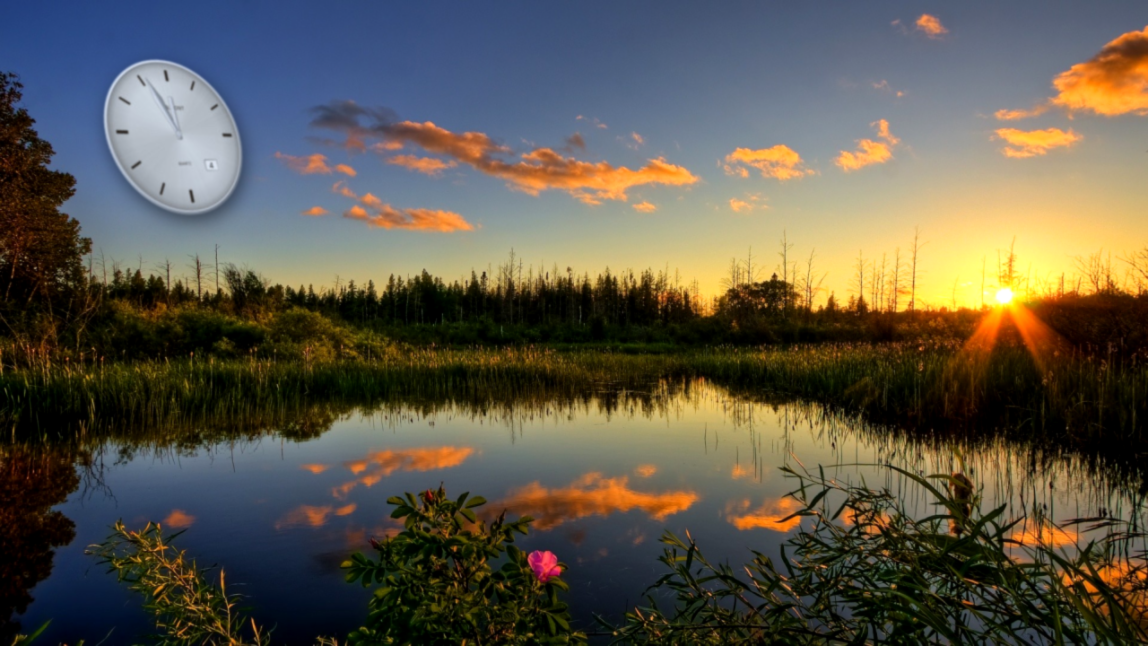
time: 11:56
